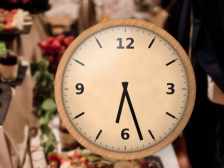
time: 6:27
